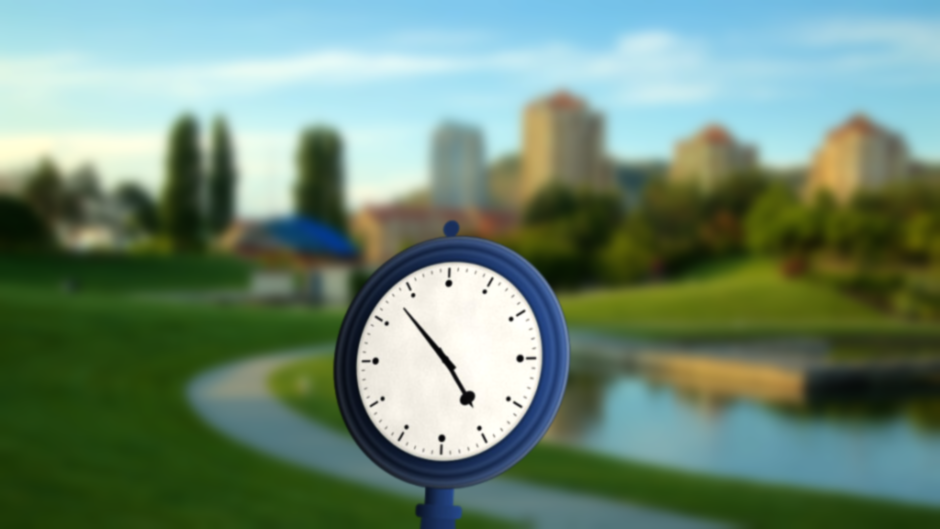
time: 4:53
